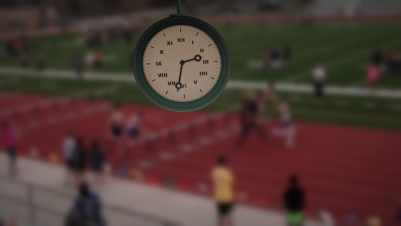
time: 2:32
